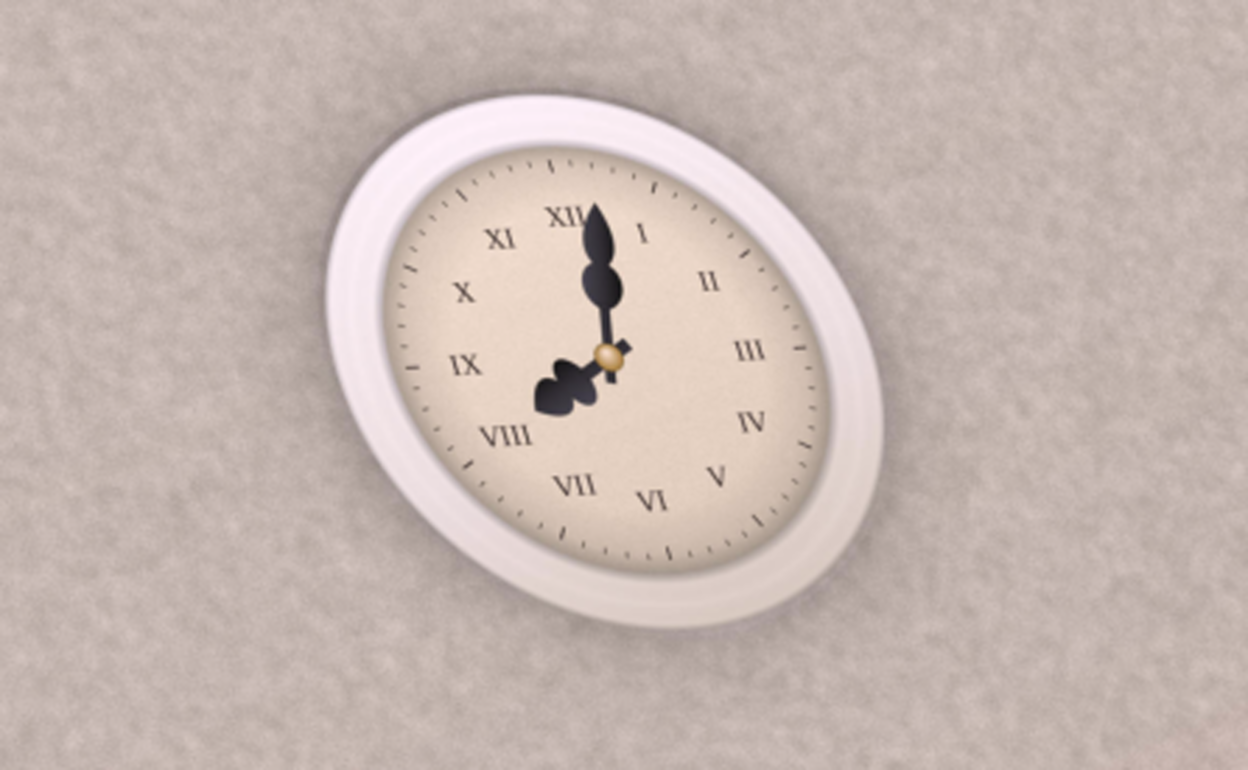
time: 8:02
